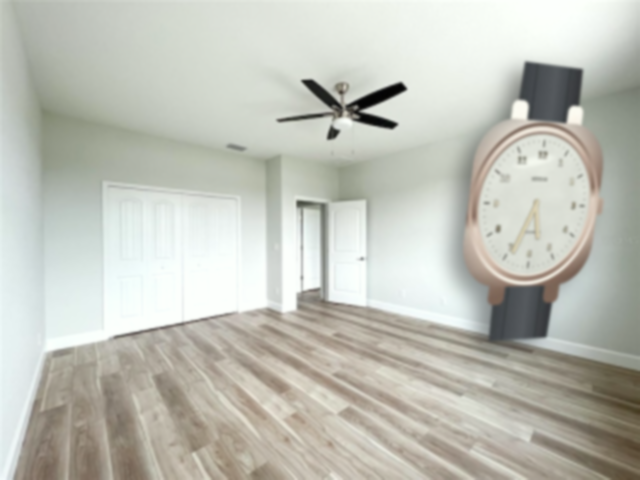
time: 5:34
